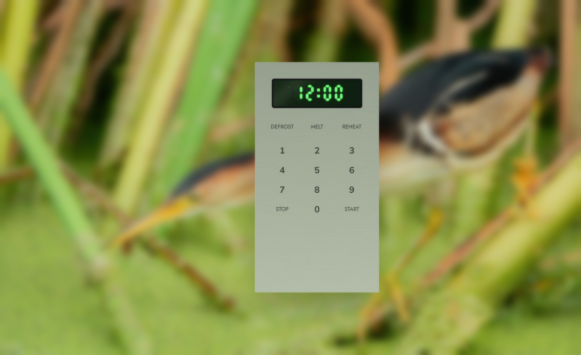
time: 12:00
